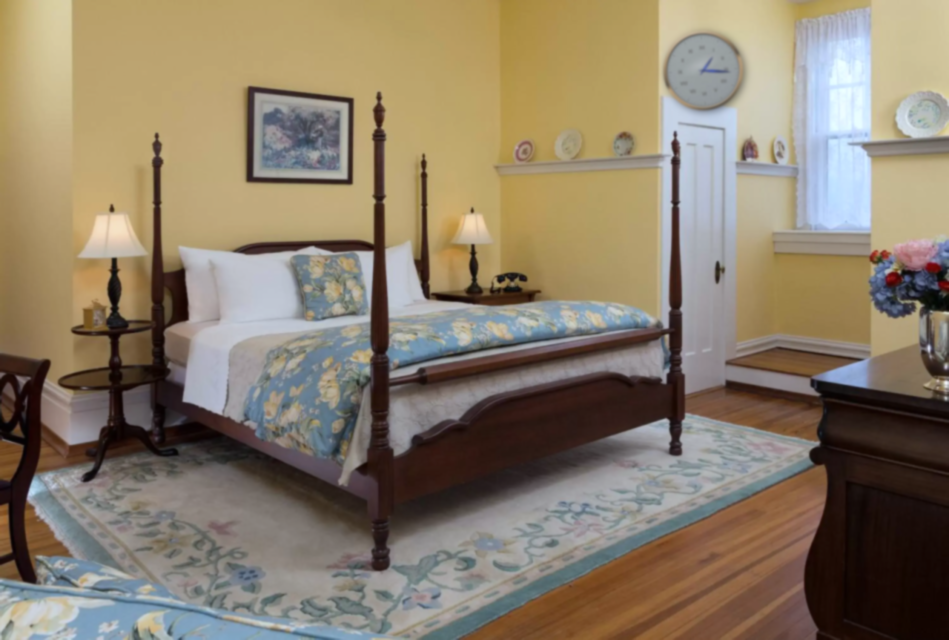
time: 1:16
